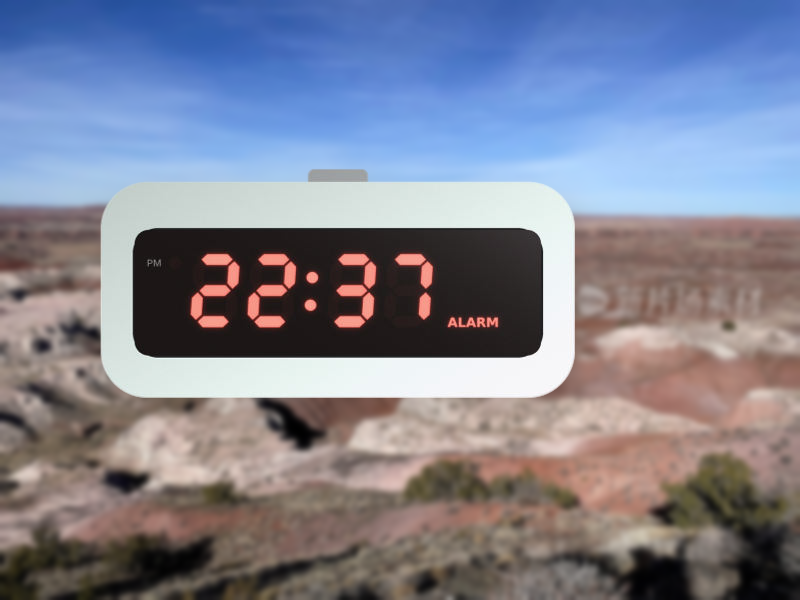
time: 22:37
